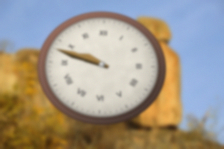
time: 9:48
